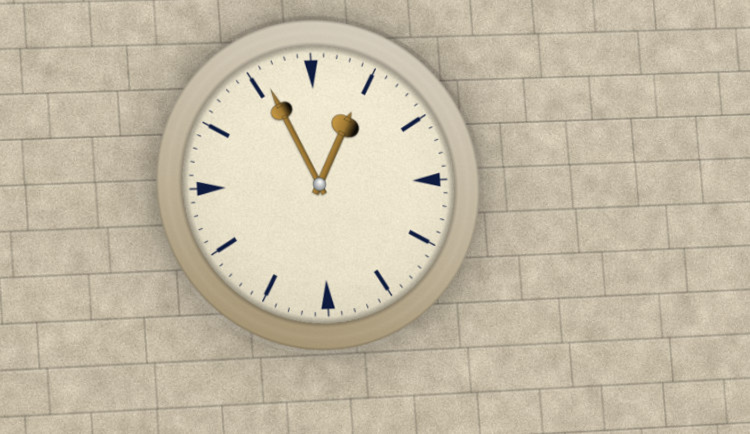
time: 12:56
